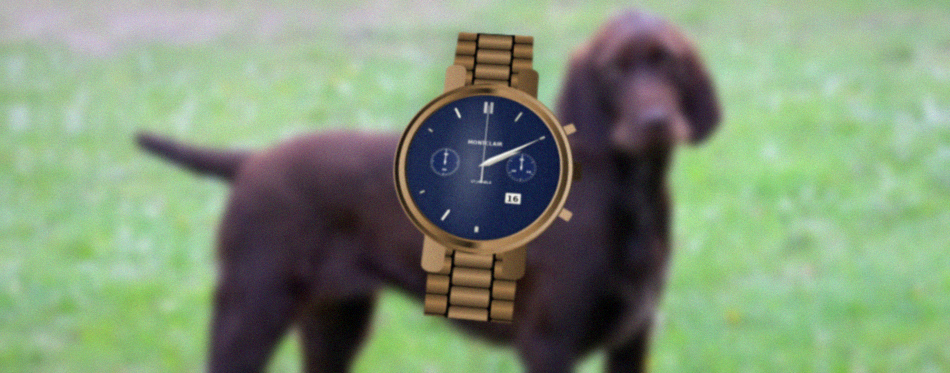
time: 2:10
